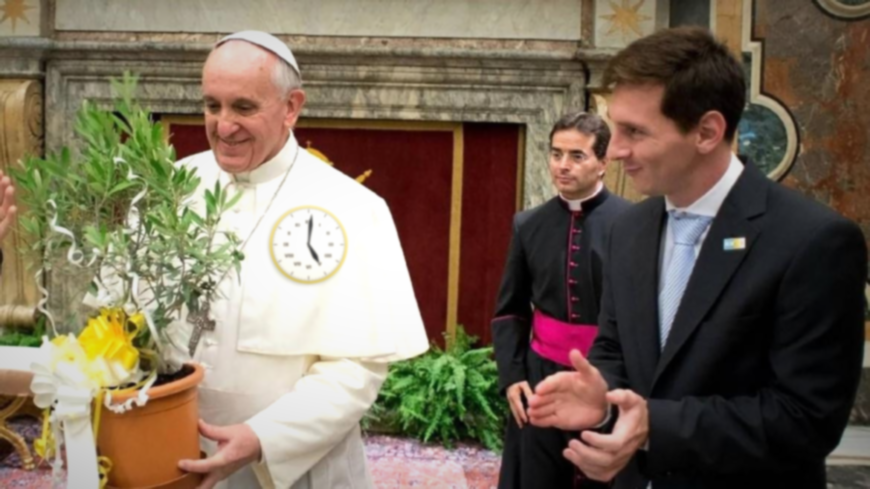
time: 5:01
